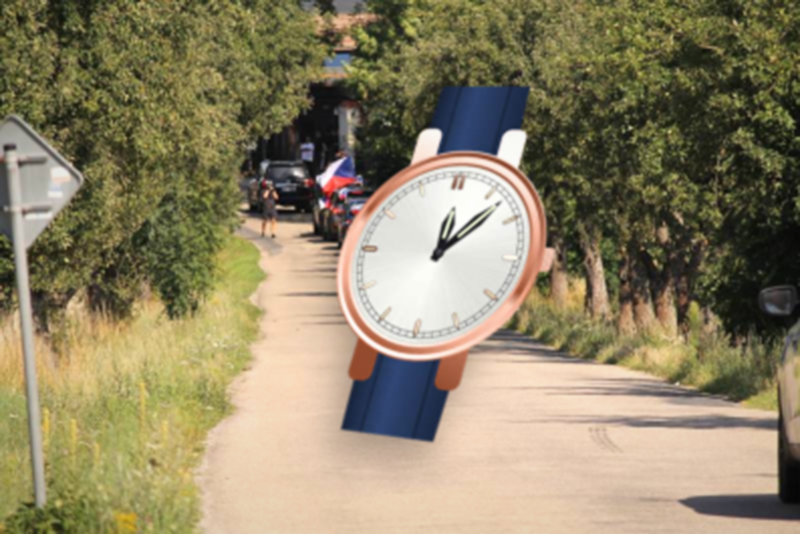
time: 12:07
